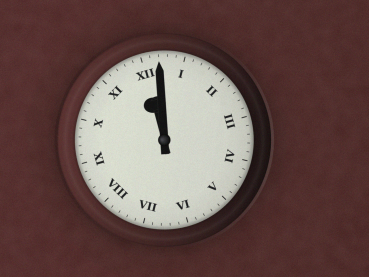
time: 12:02
